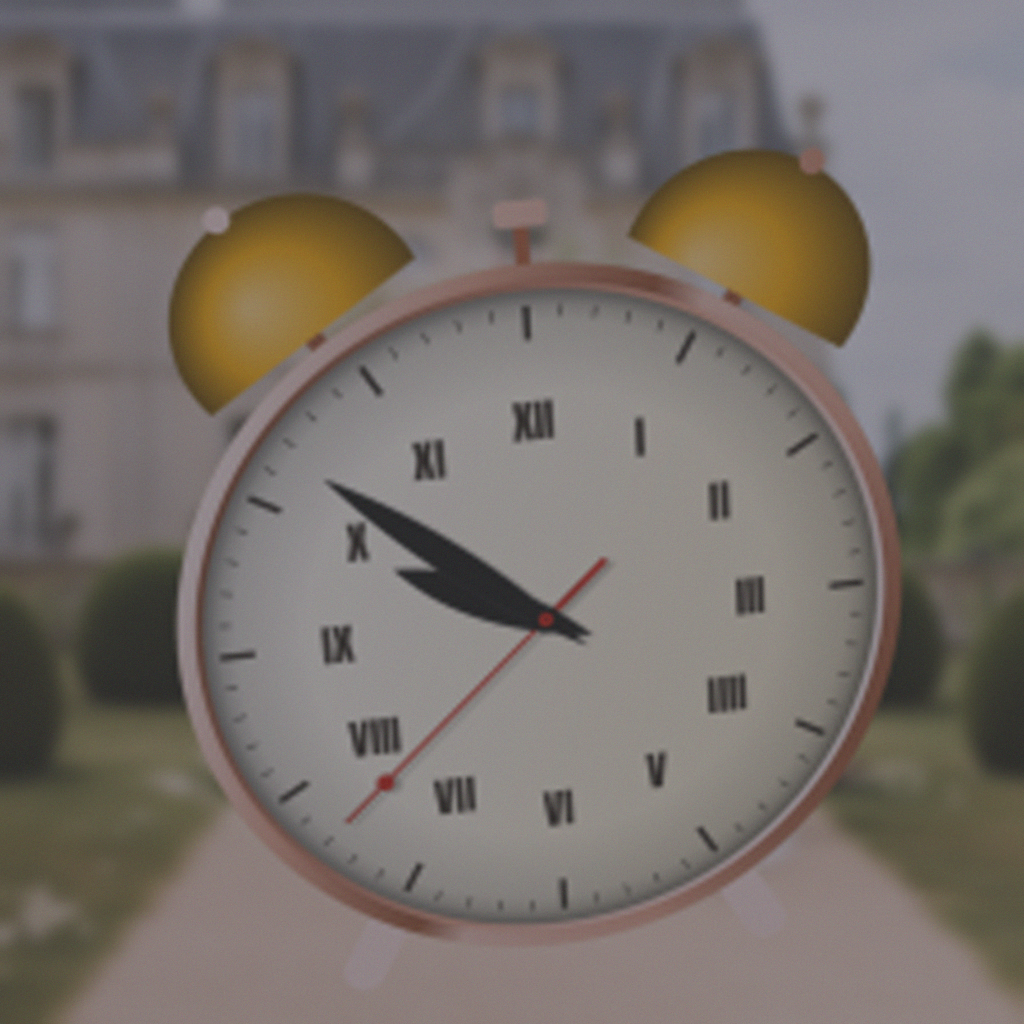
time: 9:51:38
